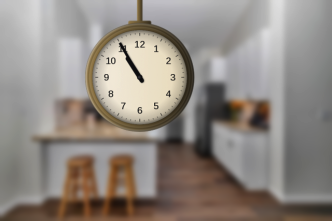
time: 10:55
